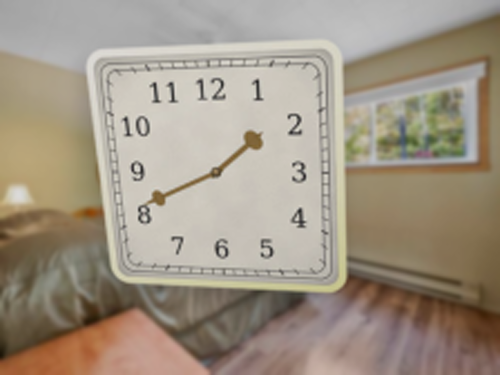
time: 1:41
